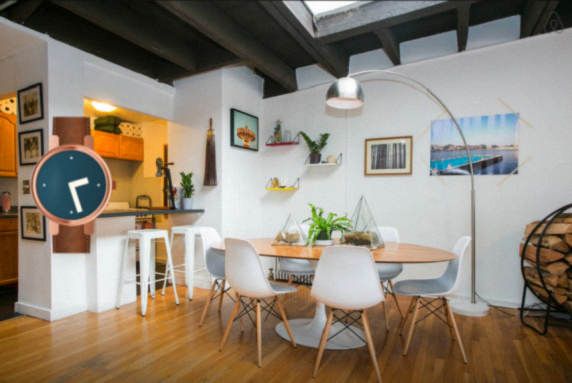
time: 2:27
